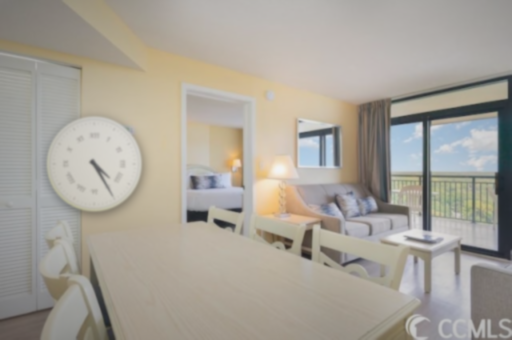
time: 4:25
